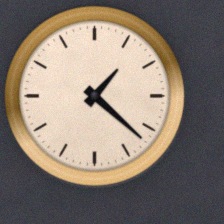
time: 1:22
